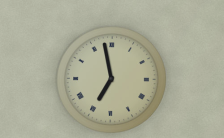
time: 6:58
